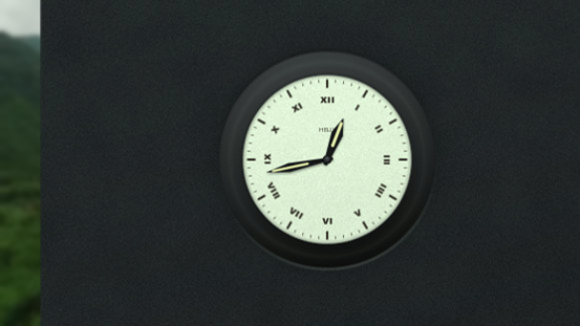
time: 12:43
